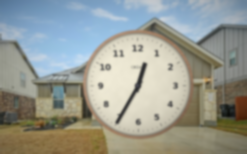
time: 12:35
